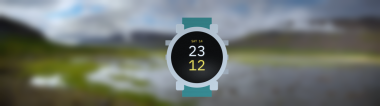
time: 23:12
